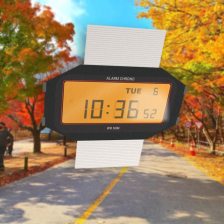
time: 10:36:52
